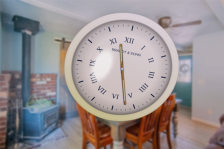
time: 11:27
